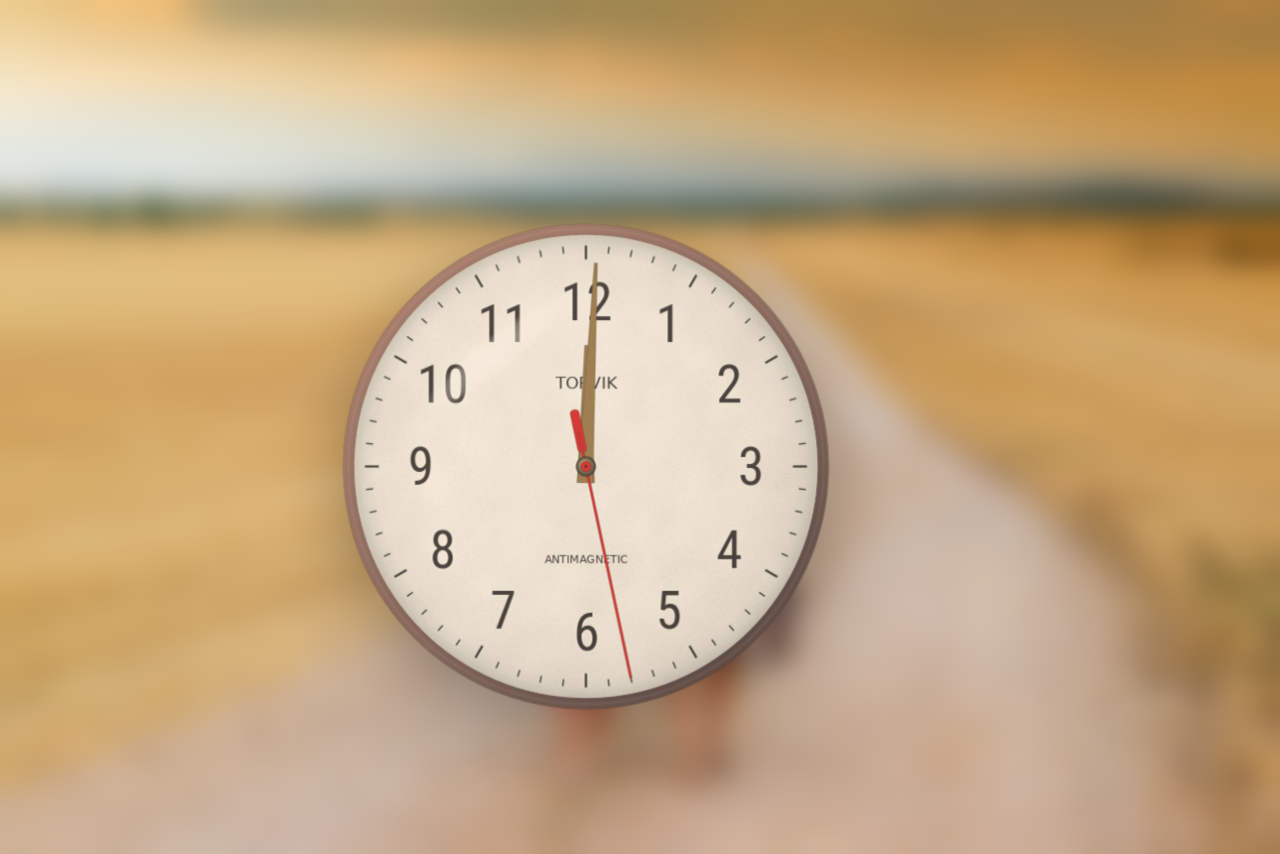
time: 12:00:28
